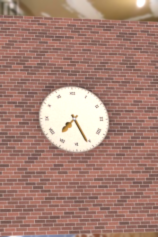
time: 7:26
